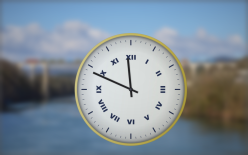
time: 11:49
